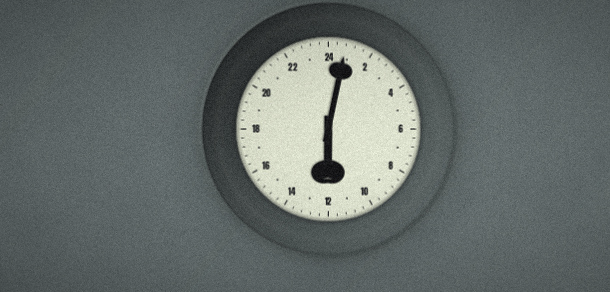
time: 12:02
